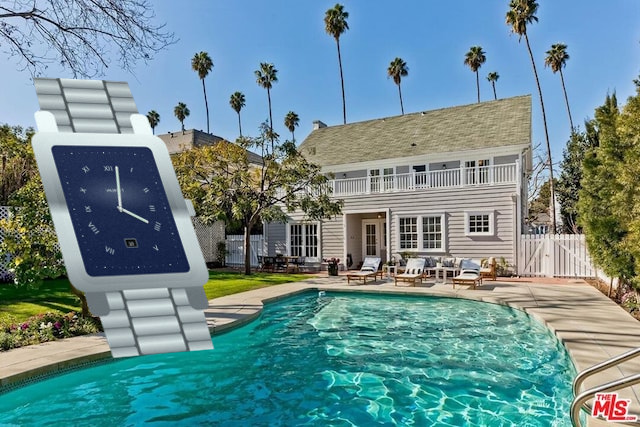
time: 4:02
